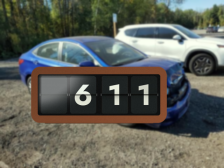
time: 6:11
